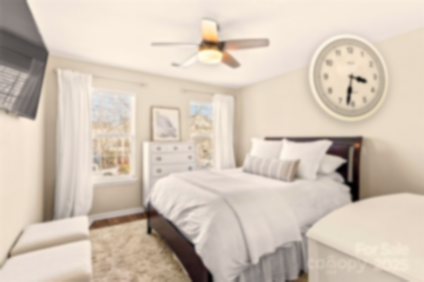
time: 3:32
